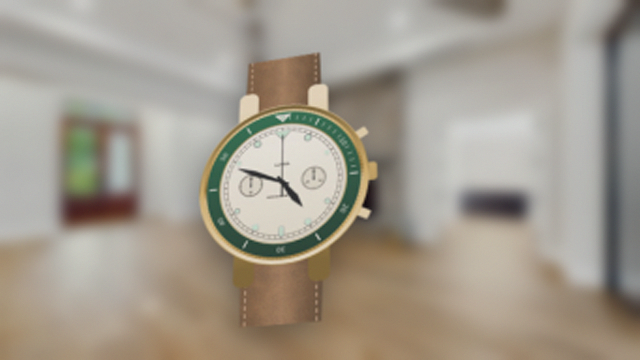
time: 4:49
